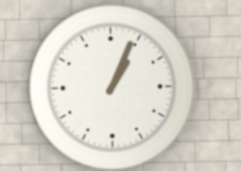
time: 1:04
